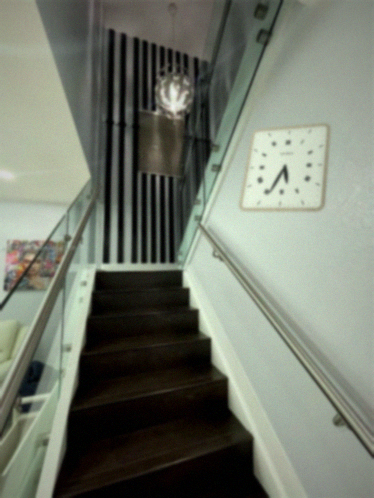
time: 5:34
